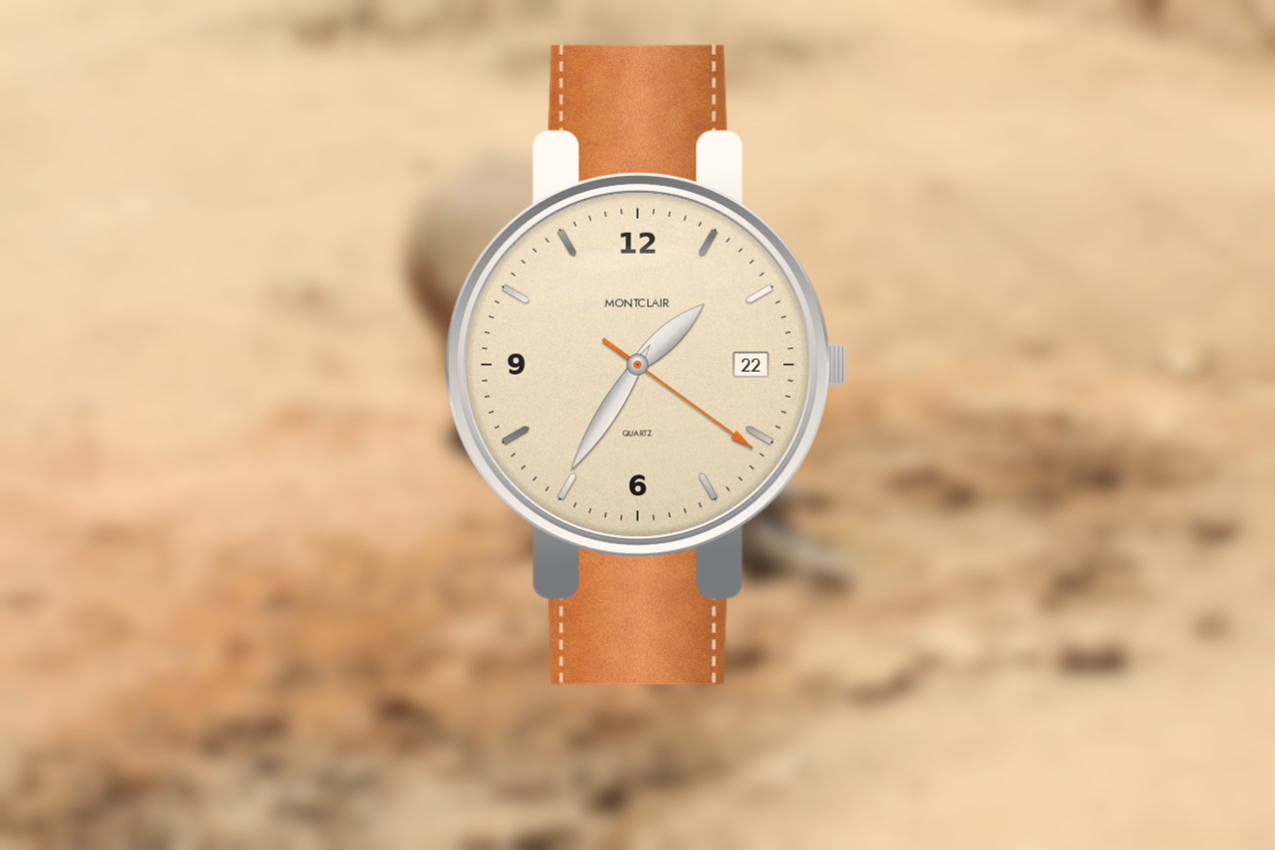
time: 1:35:21
